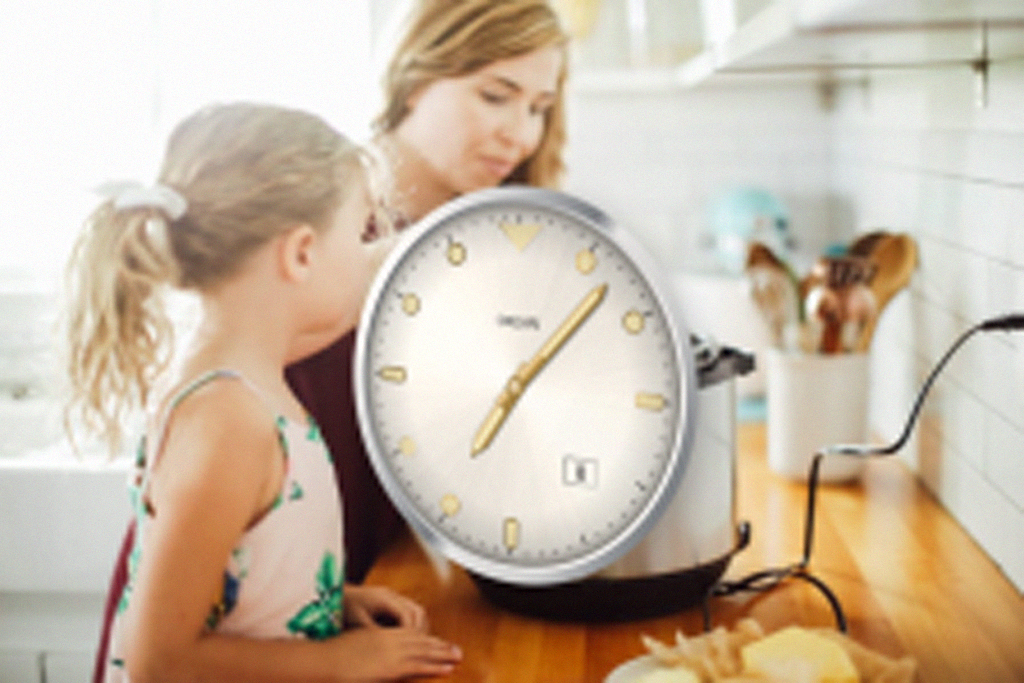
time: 7:07
